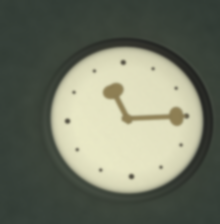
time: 11:15
